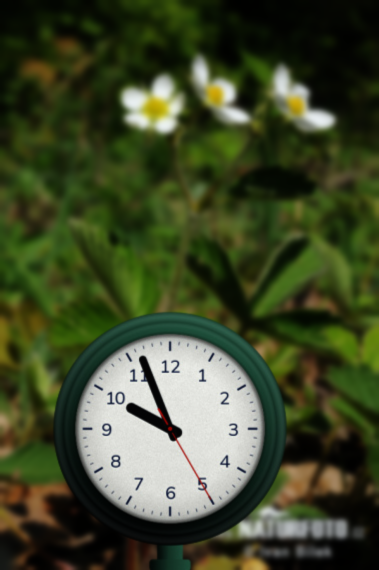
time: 9:56:25
